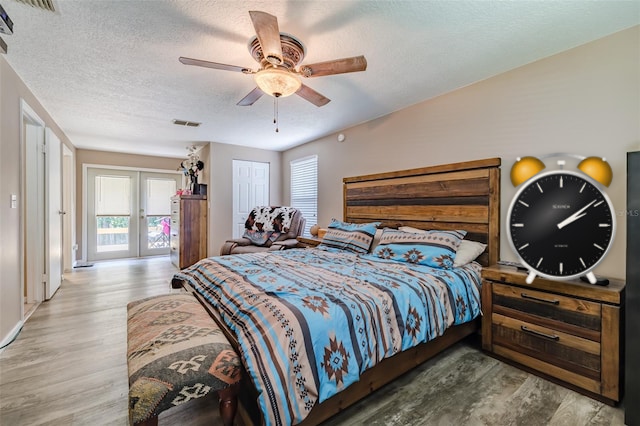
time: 2:09
